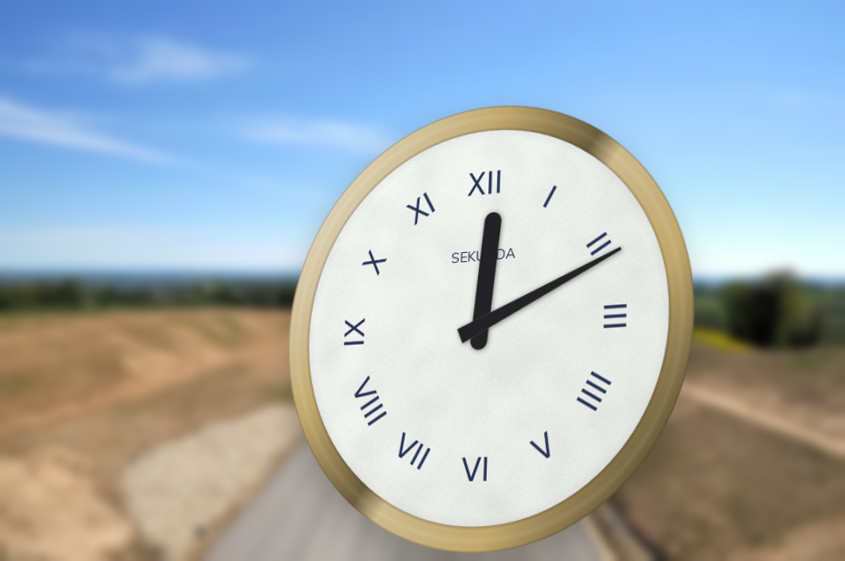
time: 12:11
